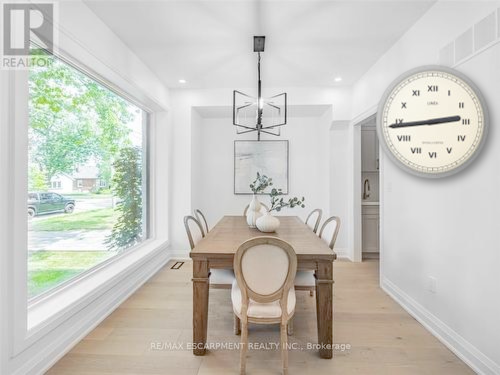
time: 2:44
